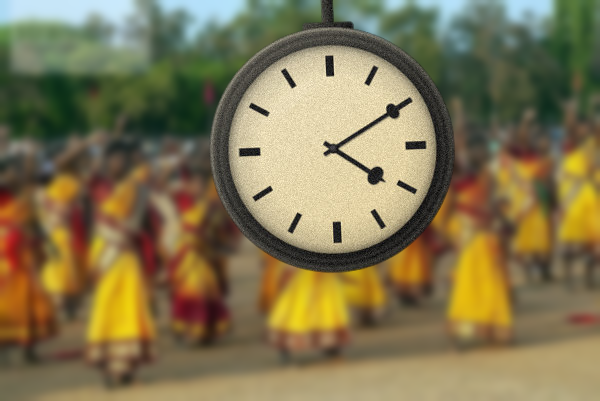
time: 4:10
